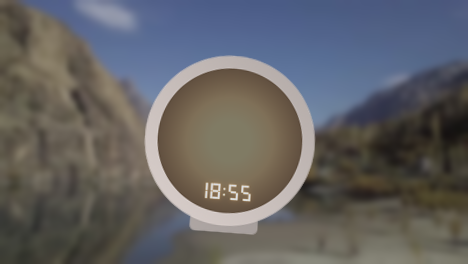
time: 18:55
